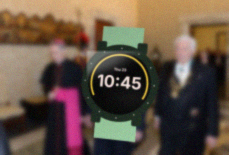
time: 10:45
